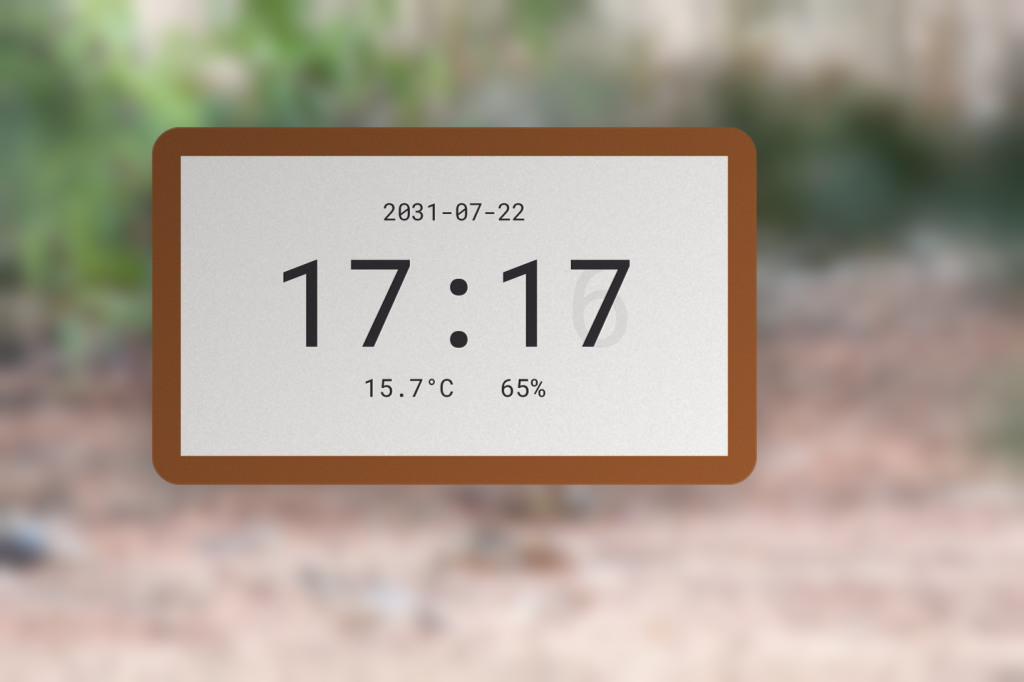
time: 17:17
